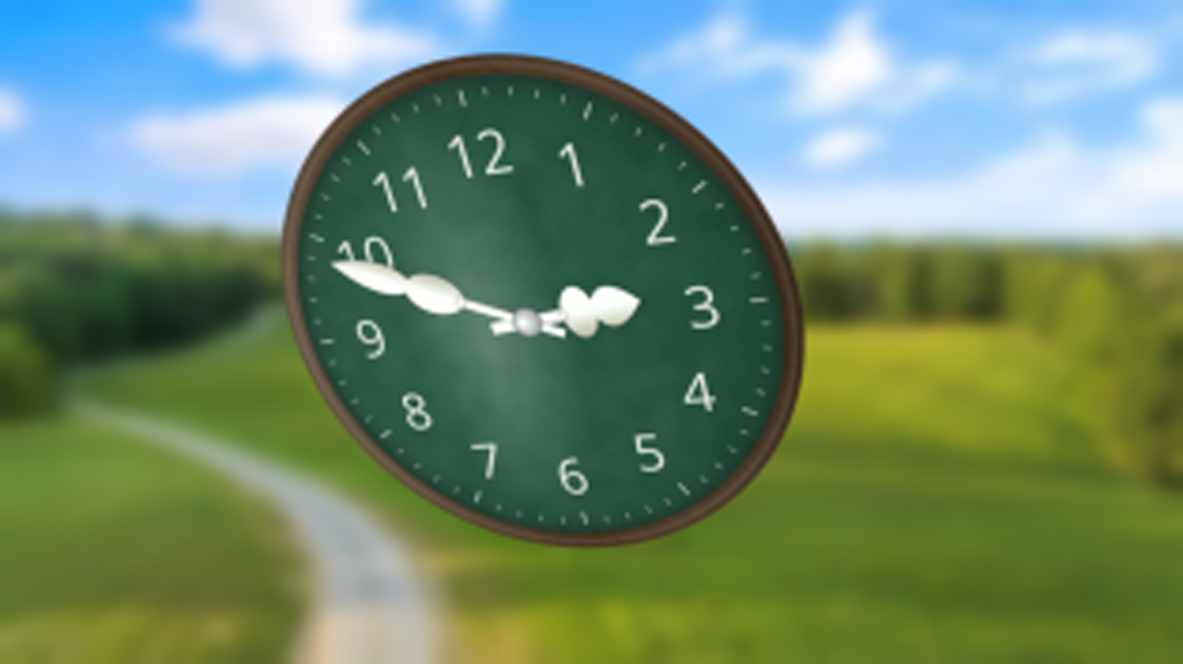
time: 2:49
